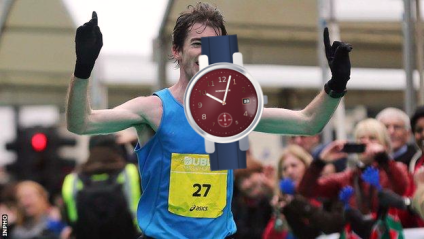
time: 10:03
